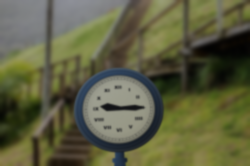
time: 9:15
